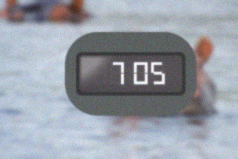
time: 7:05
